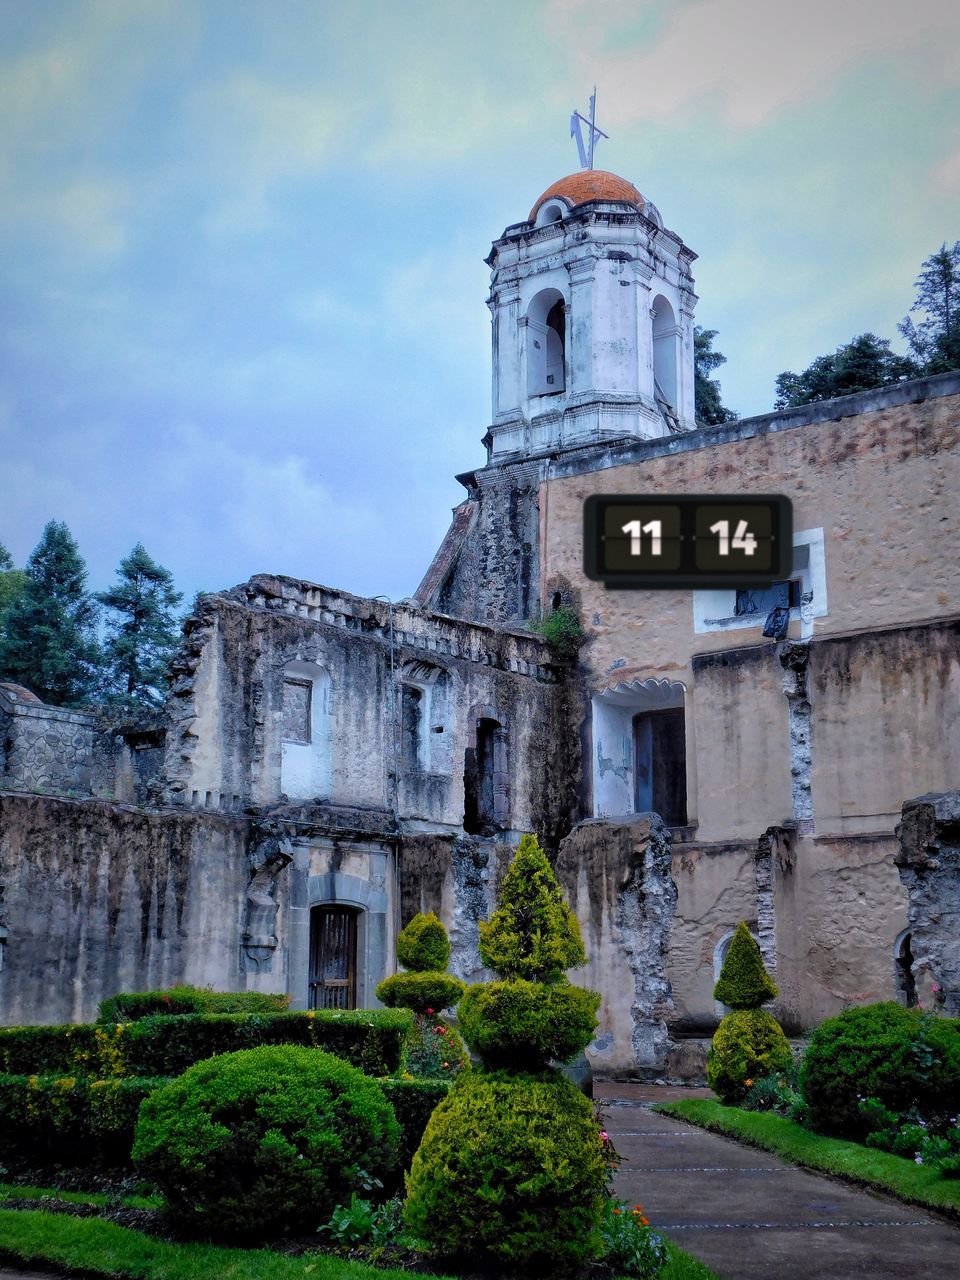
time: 11:14
